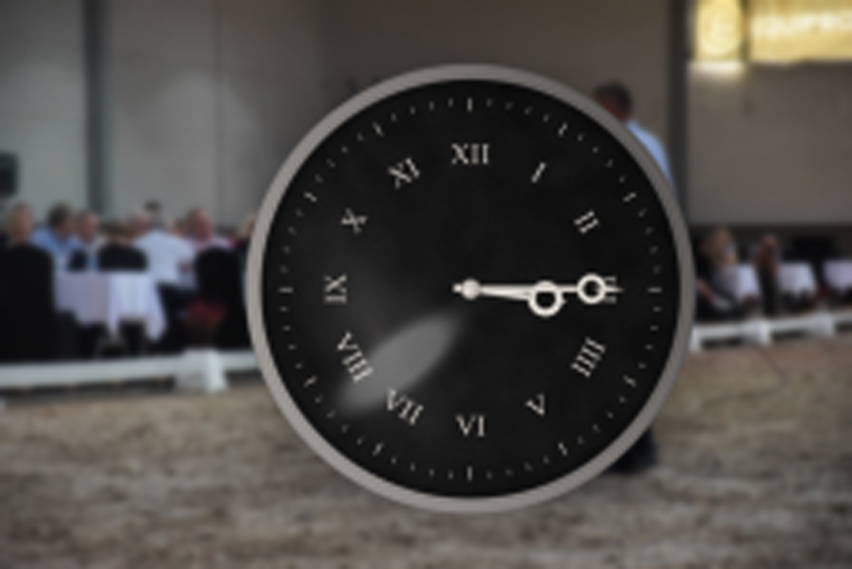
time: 3:15
